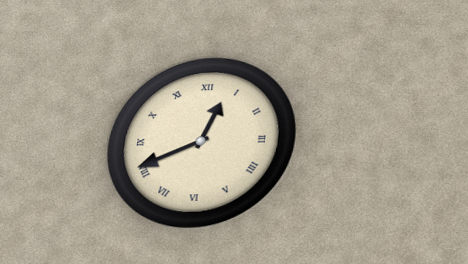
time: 12:41
